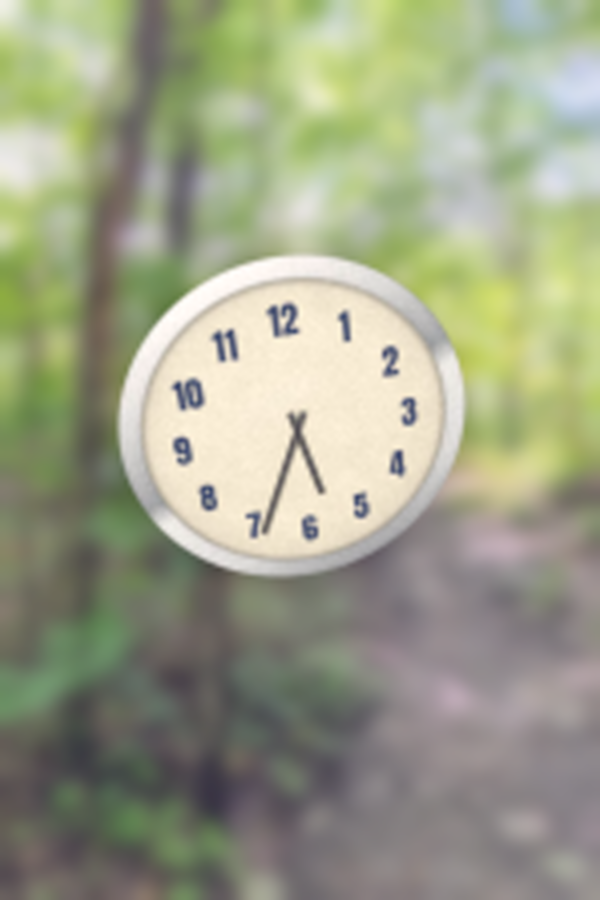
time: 5:34
